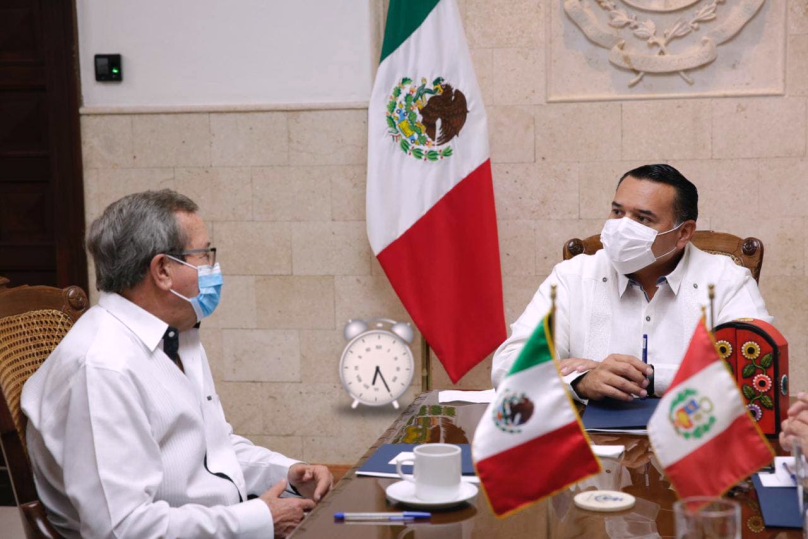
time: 6:25
